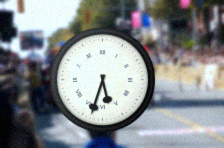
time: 5:33
